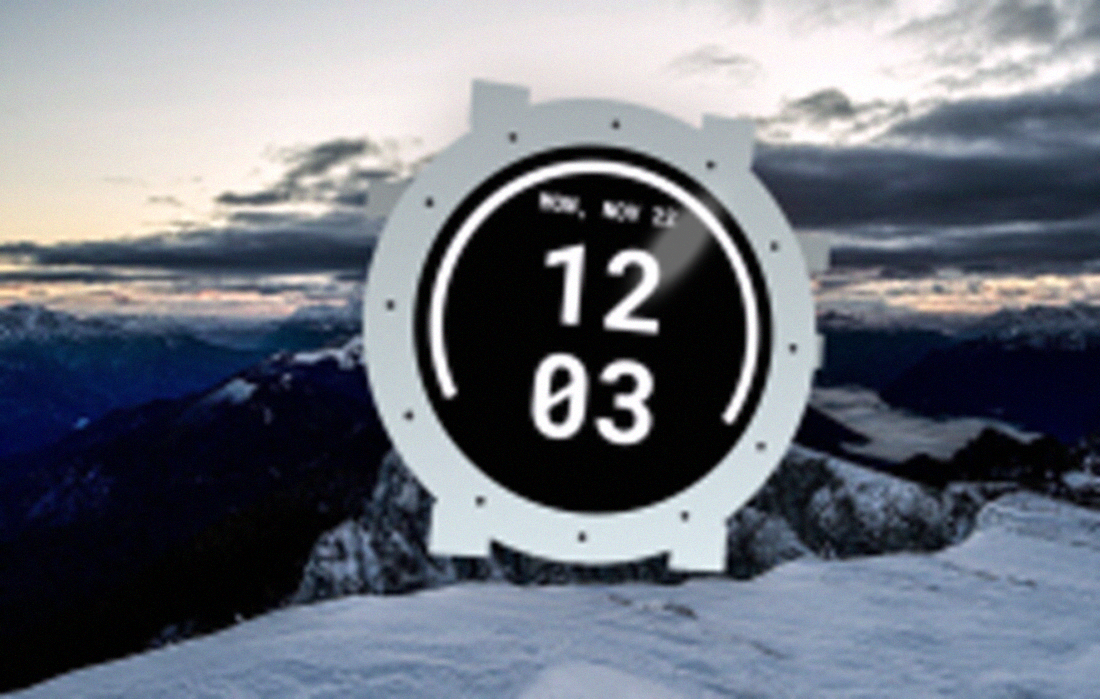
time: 12:03
